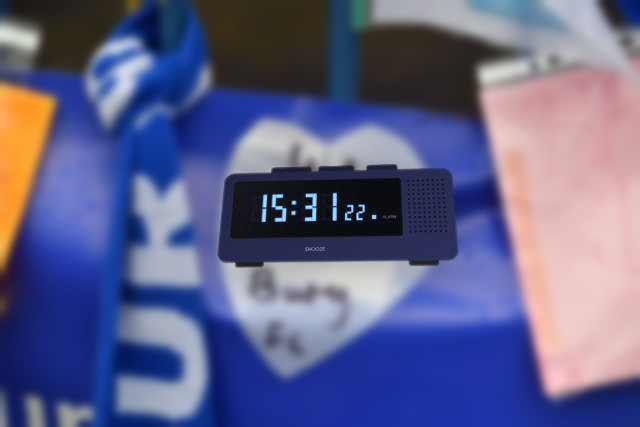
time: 15:31:22
